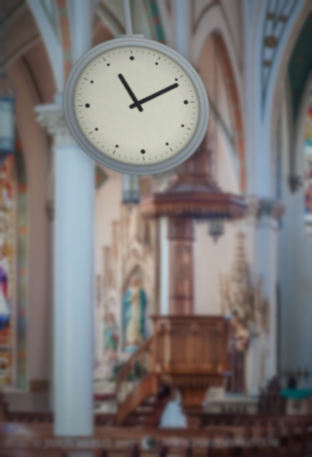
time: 11:11
